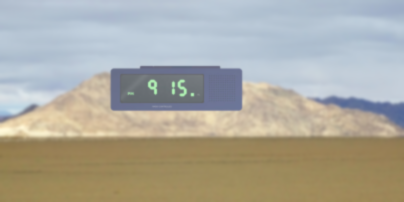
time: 9:15
